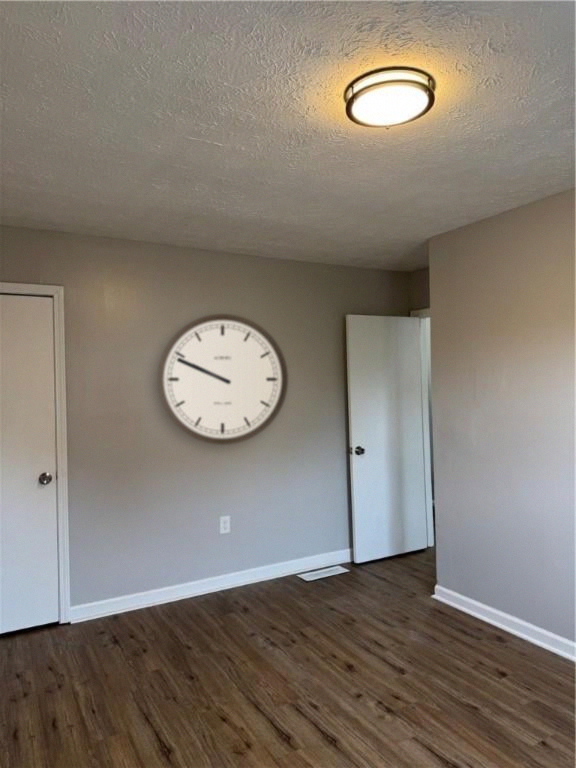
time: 9:49
